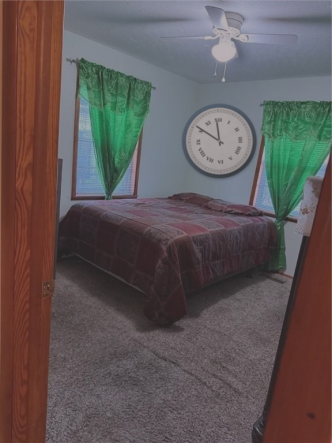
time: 11:51
